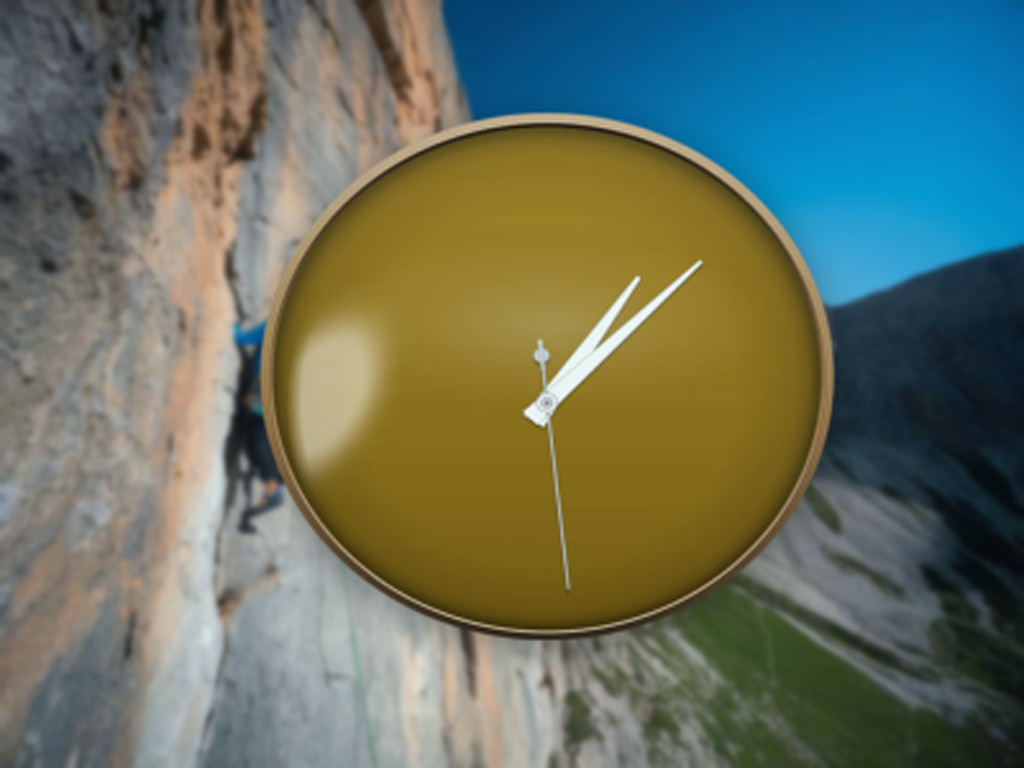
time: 1:07:29
